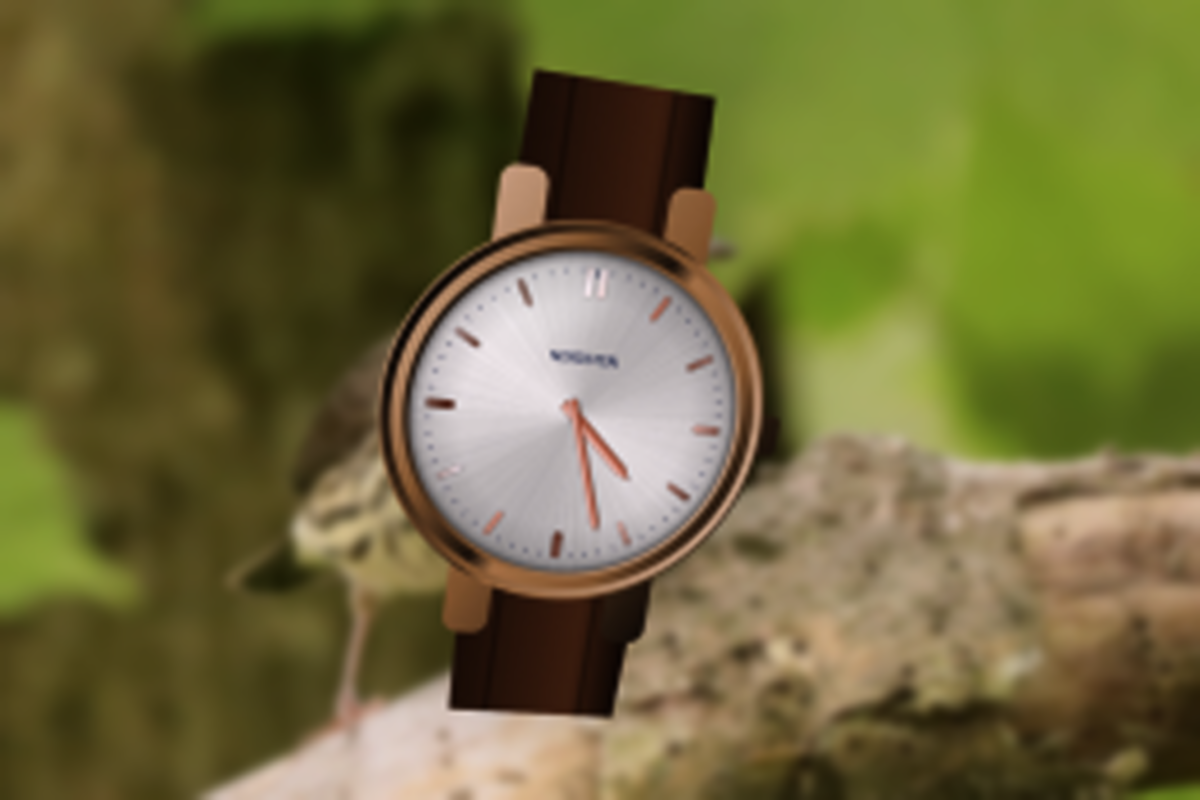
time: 4:27
